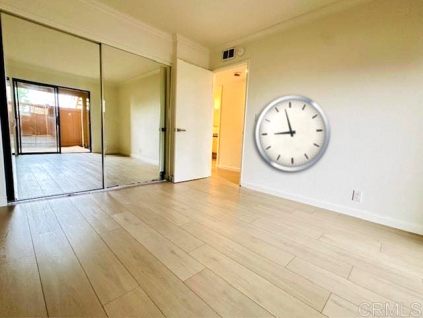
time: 8:58
